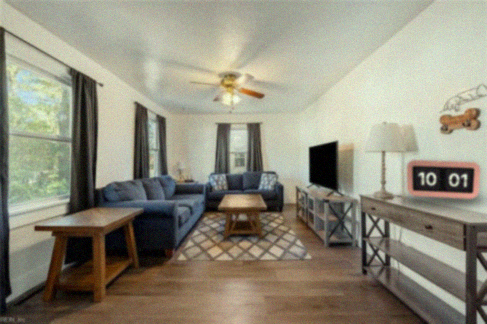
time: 10:01
